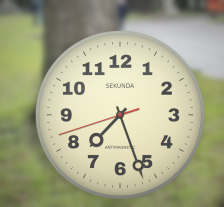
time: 7:26:42
